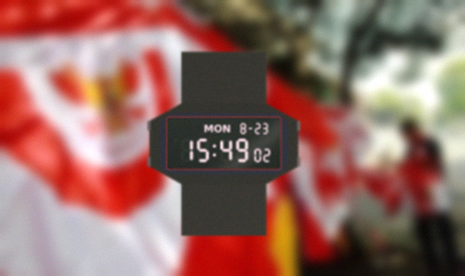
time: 15:49:02
